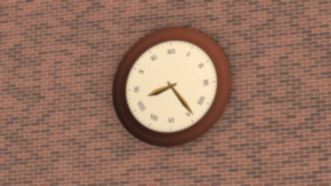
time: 8:24
